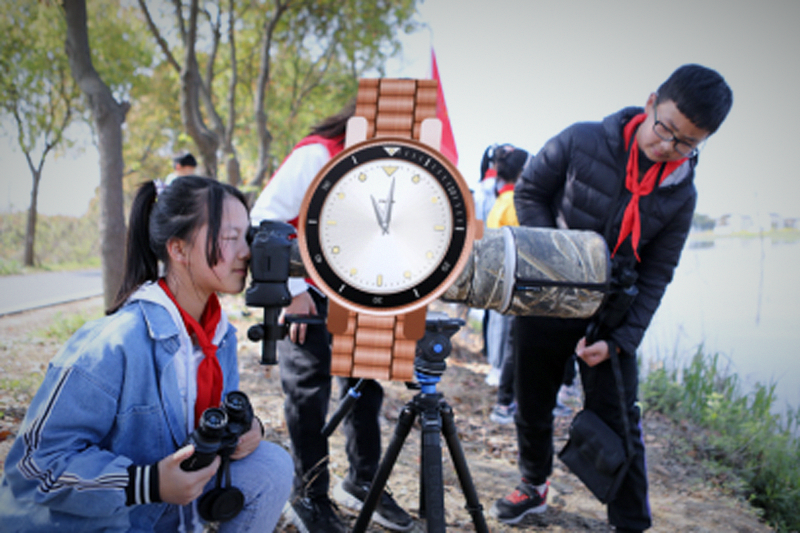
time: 11:01
